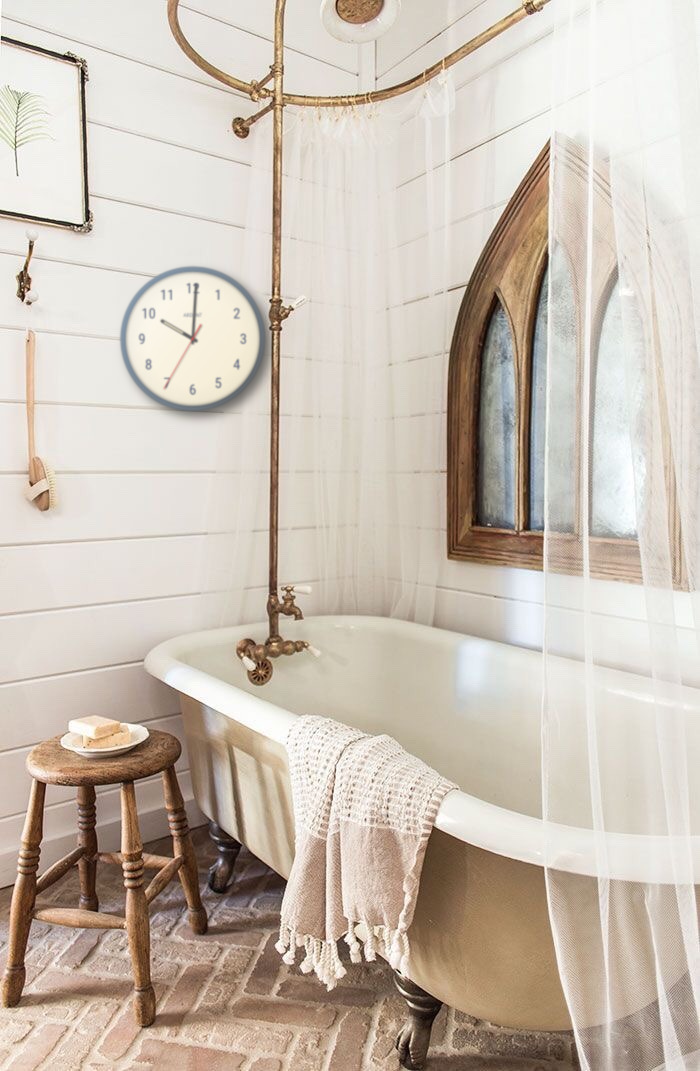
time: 10:00:35
